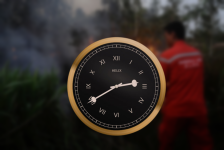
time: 2:40
